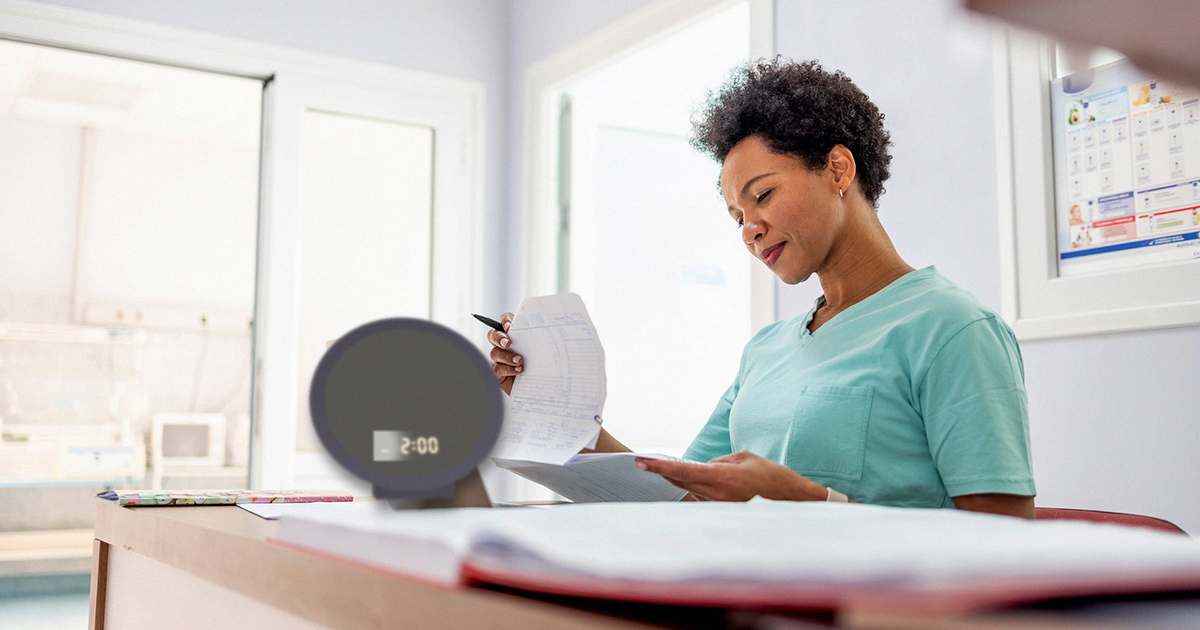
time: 2:00
